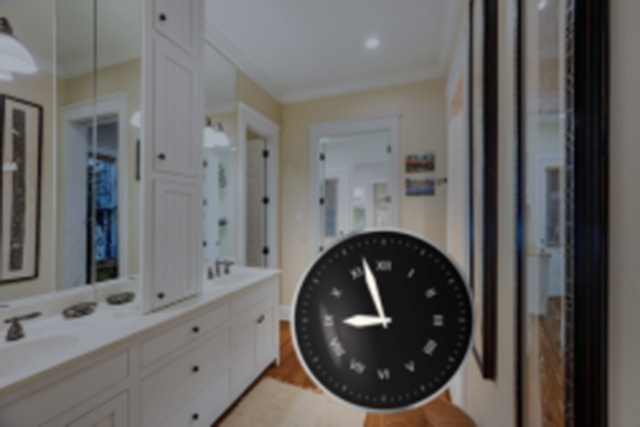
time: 8:57
